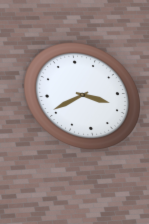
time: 3:41
